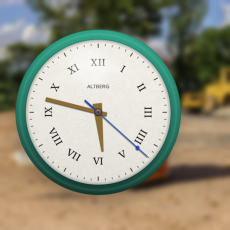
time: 5:47:22
